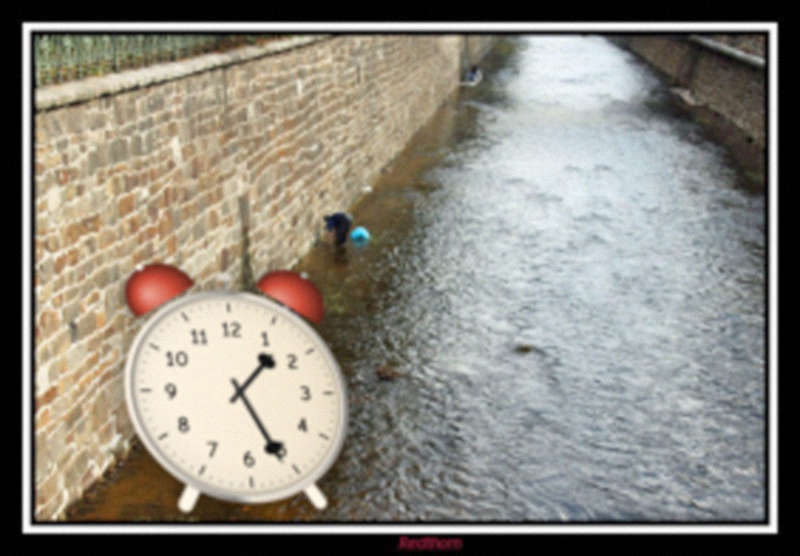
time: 1:26
